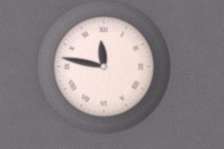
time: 11:47
